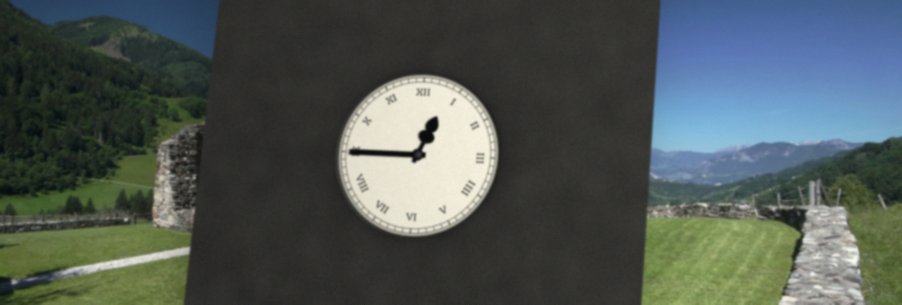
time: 12:45
